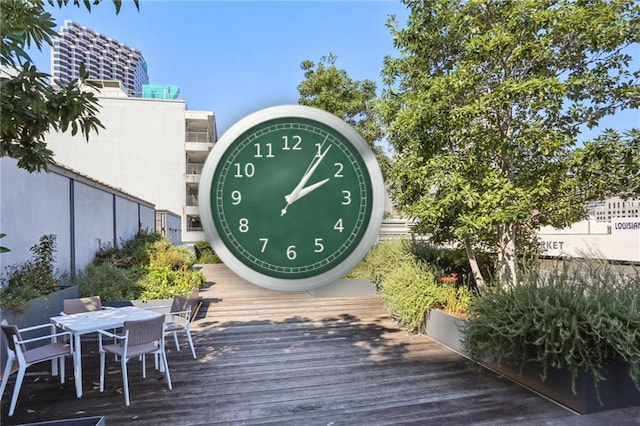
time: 2:06:05
